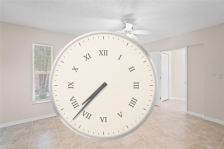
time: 7:37
